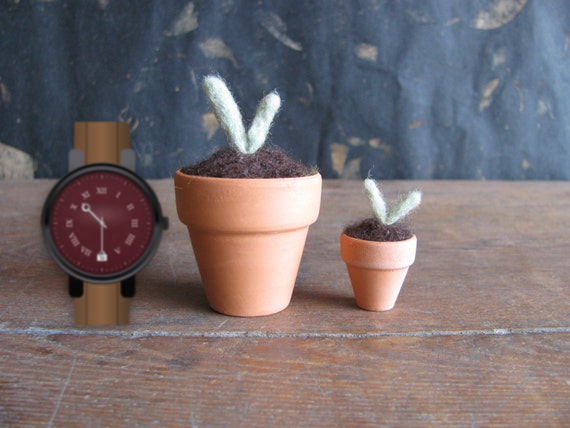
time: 10:30
